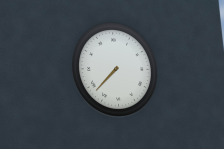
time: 7:38
